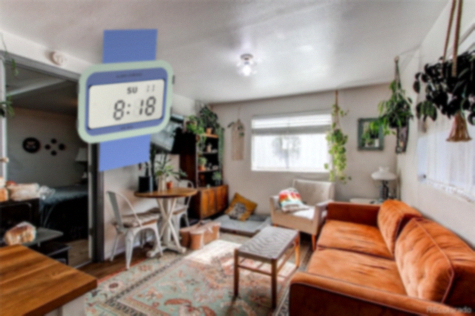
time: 8:18
